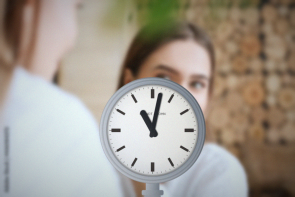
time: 11:02
